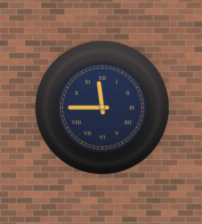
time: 11:45
